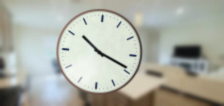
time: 10:19
